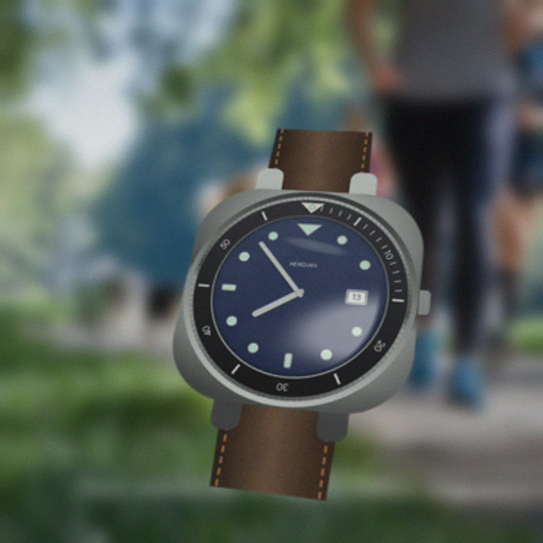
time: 7:53
